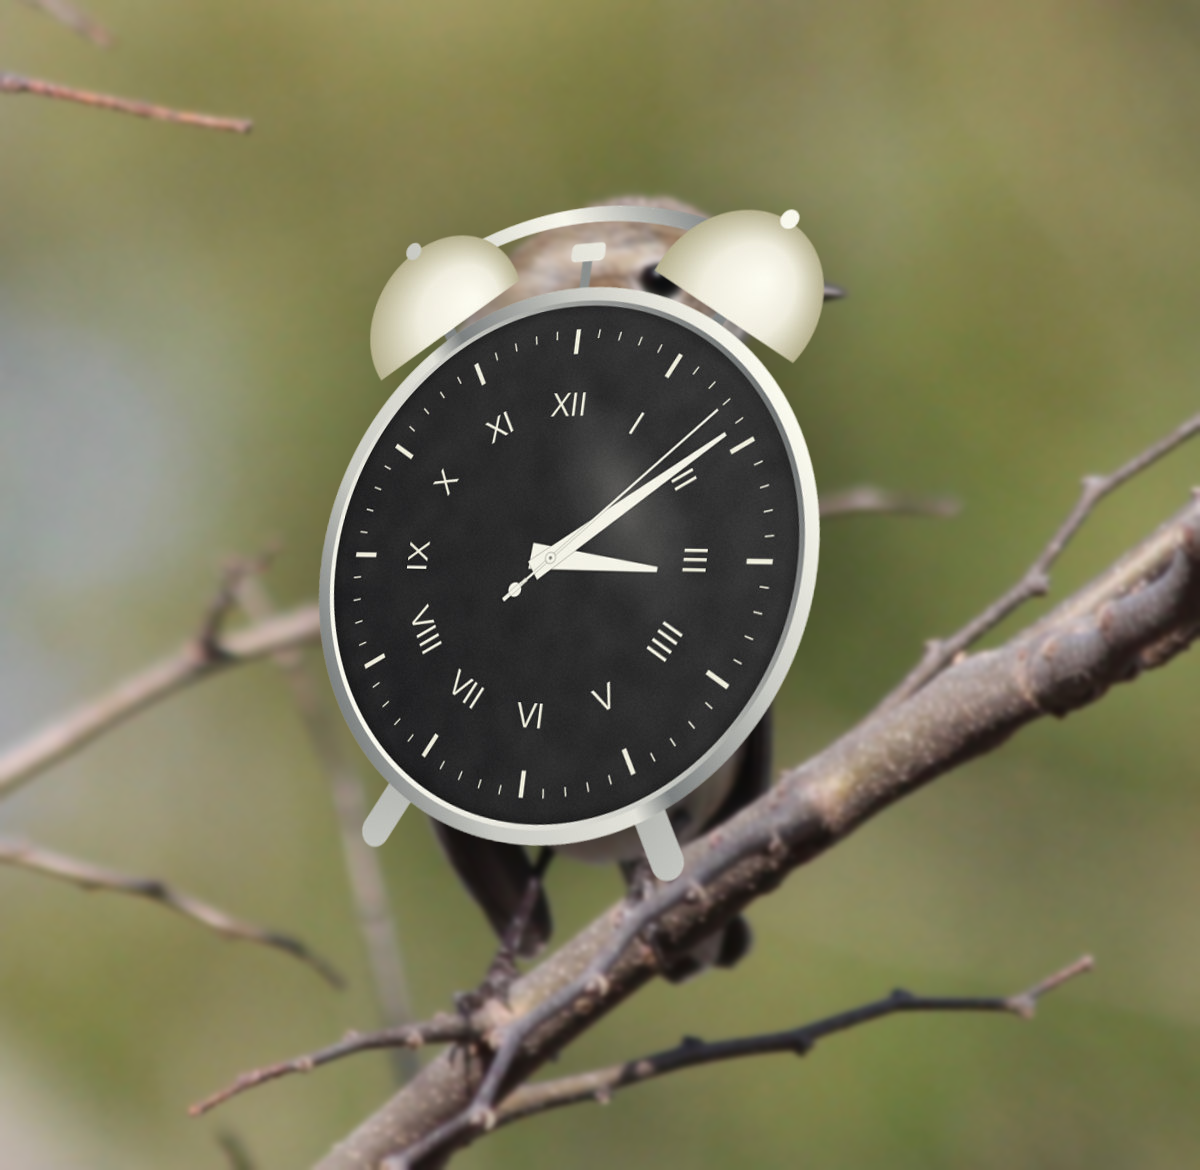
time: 3:09:08
